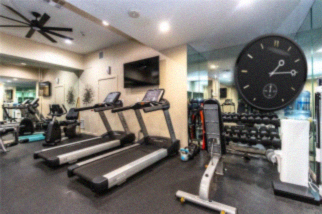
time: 1:14
